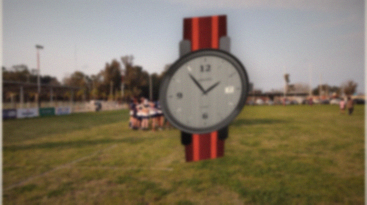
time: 1:54
